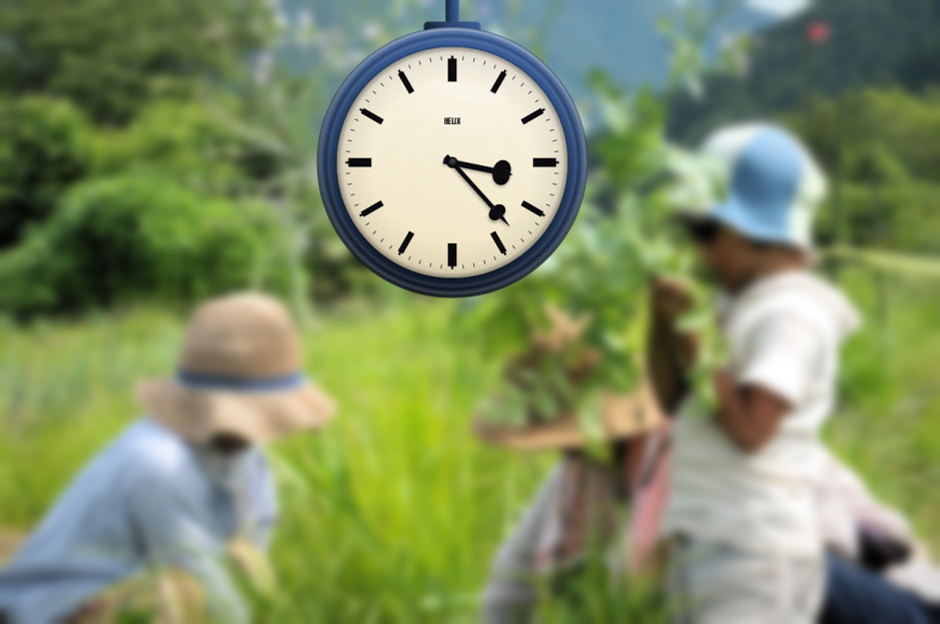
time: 3:23
